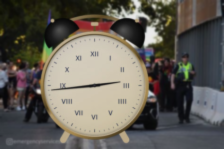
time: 2:44
